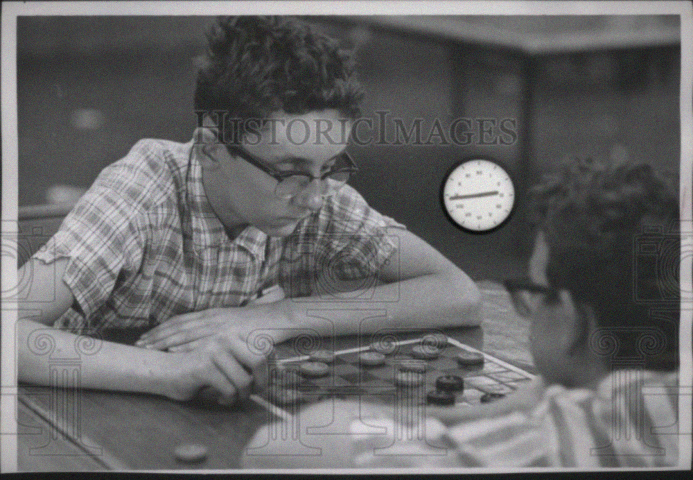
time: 2:44
